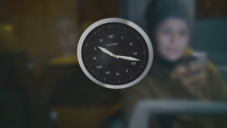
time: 10:18
